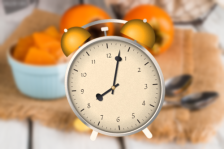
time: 8:03
